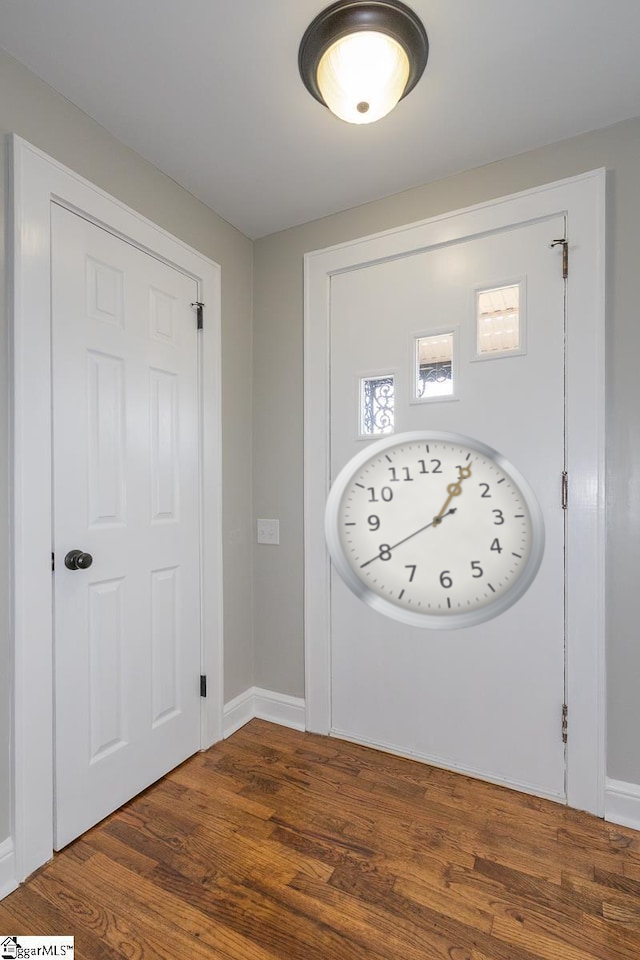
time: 1:05:40
